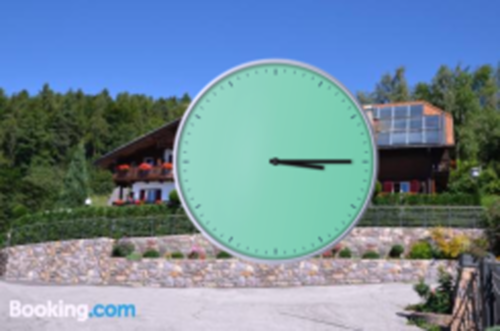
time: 3:15
